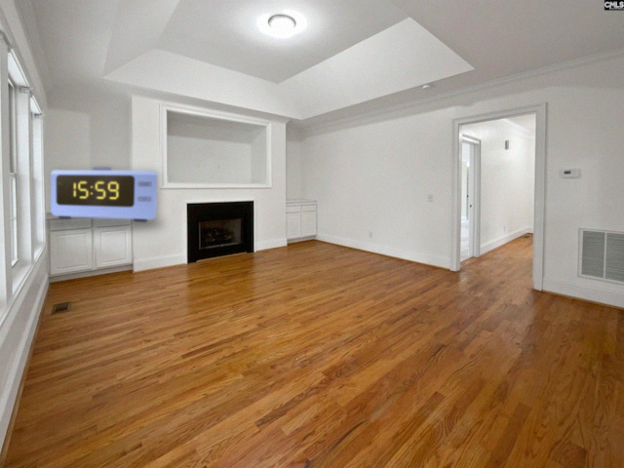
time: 15:59
